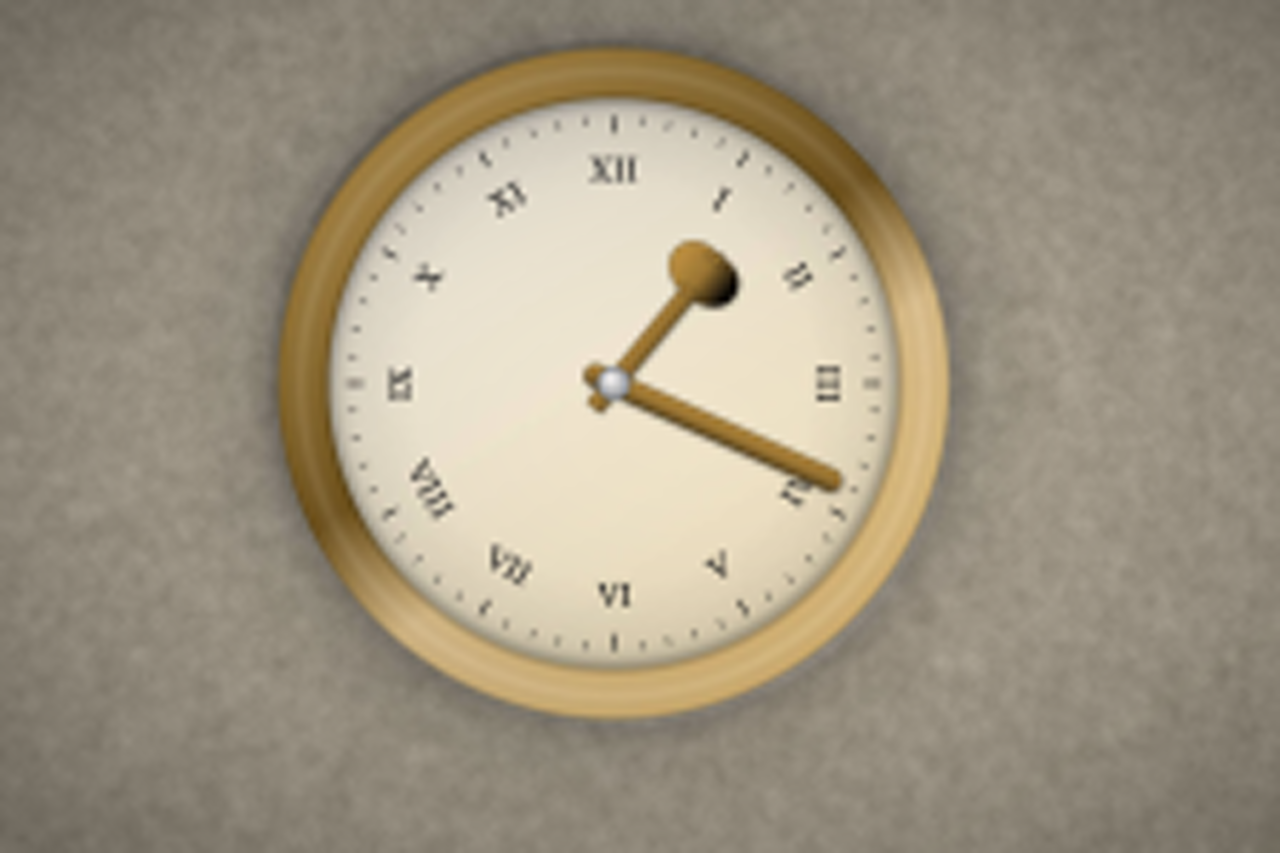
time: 1:19
